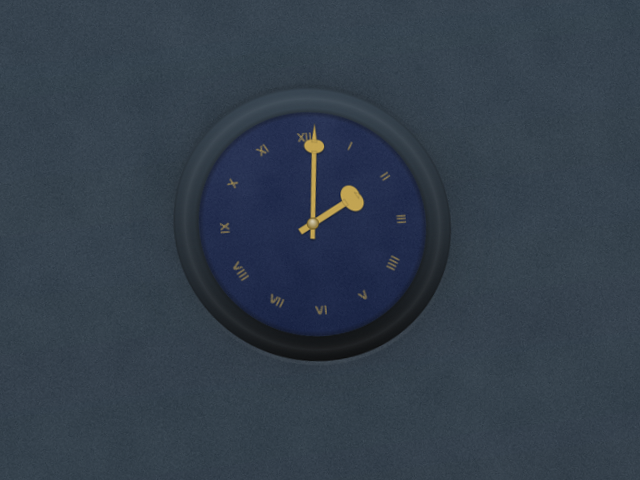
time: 2:01
